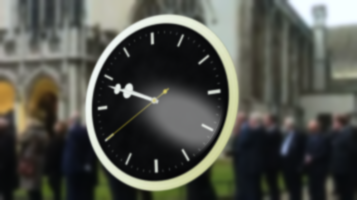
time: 9:48:40
